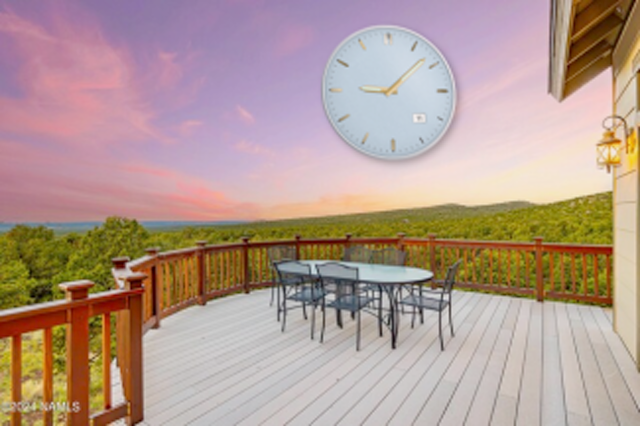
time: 9:08
